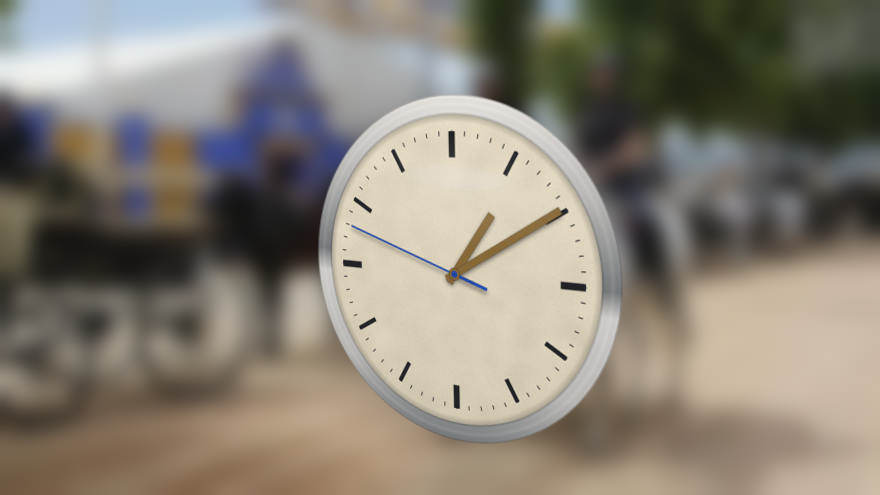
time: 1:09:48
